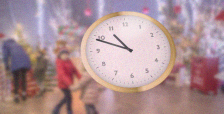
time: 10:49
